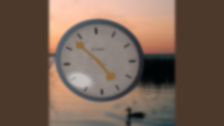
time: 4:53
